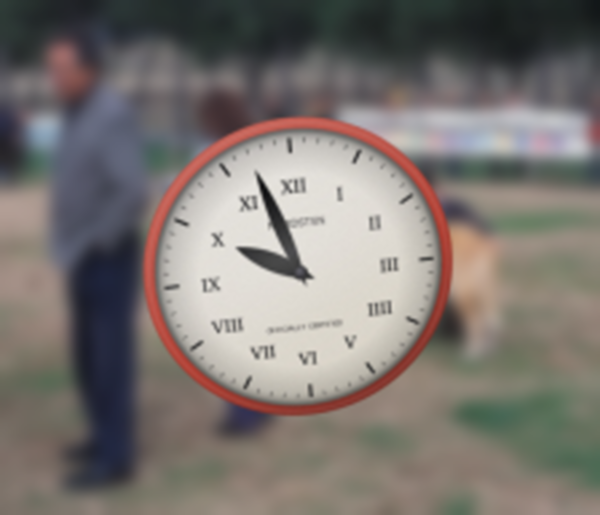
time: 9:57
